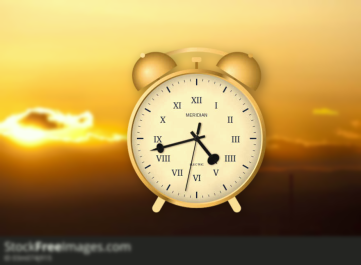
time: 4:42:32
